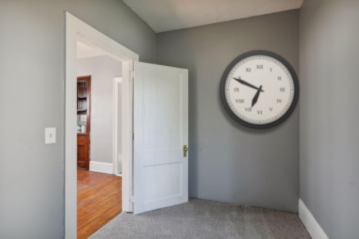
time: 6:49
